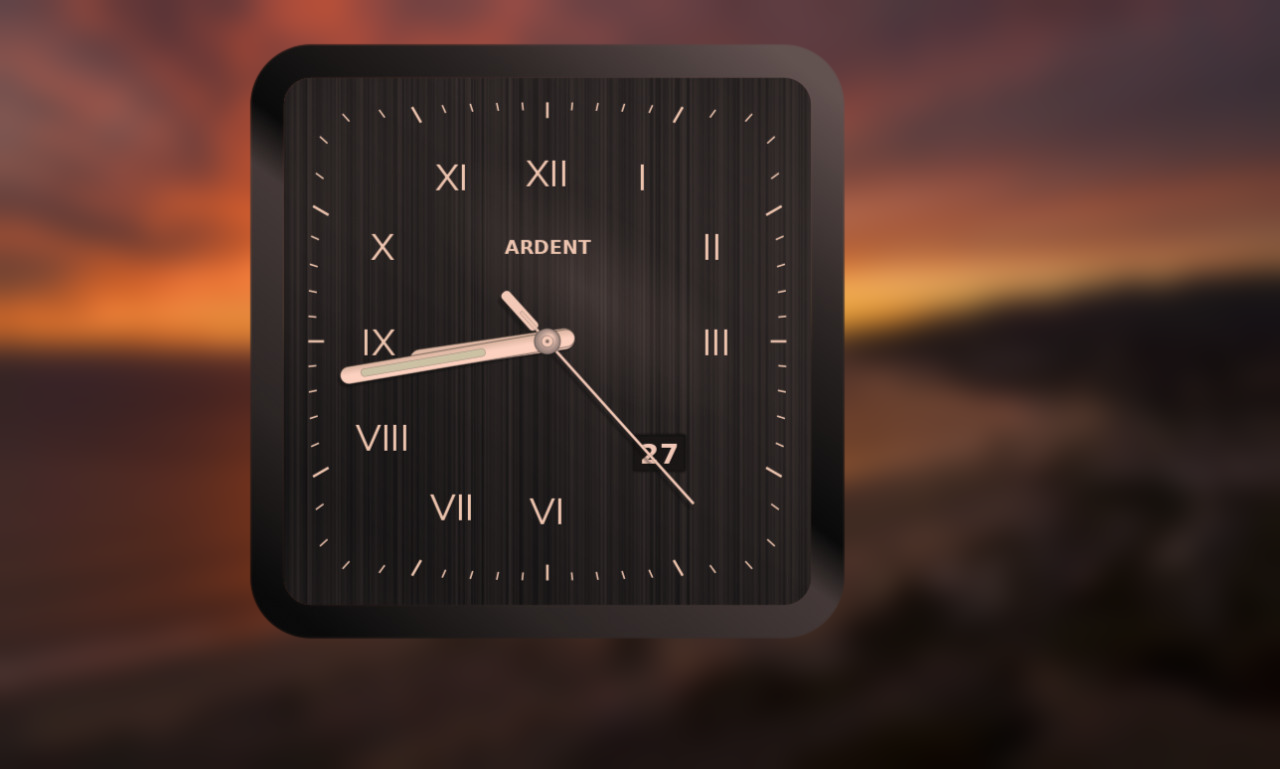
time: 8:43:23
